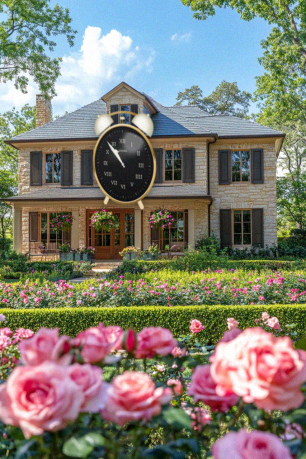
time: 10:53
